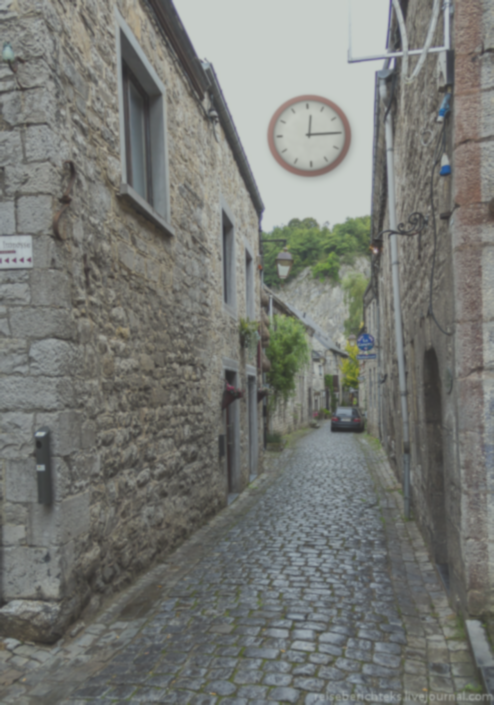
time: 12:15
